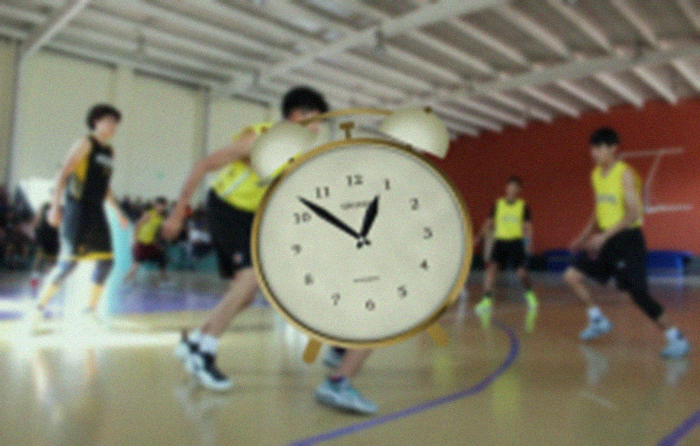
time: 12:52
